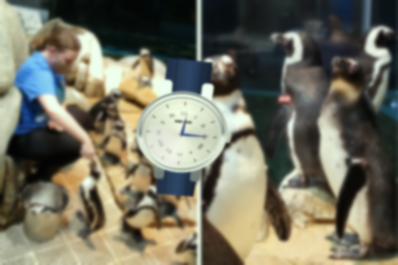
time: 12:15
